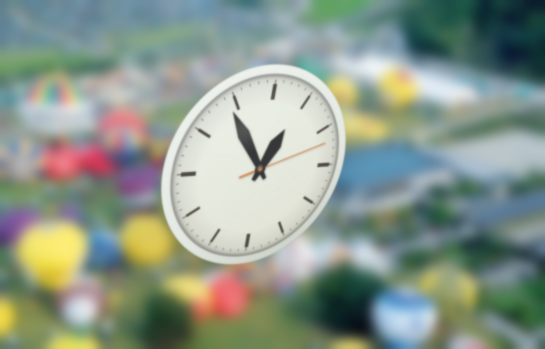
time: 12:54:12
